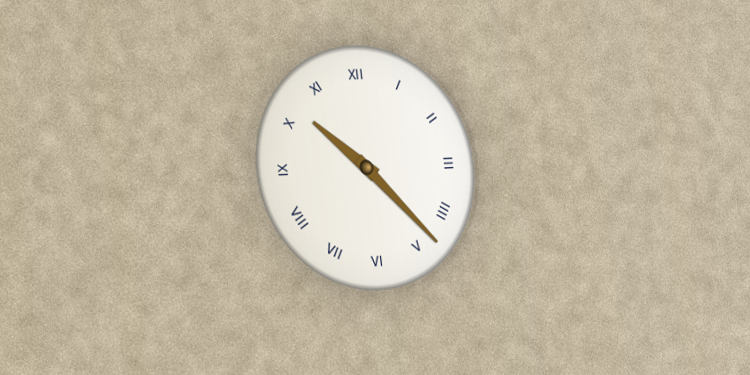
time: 10:23
